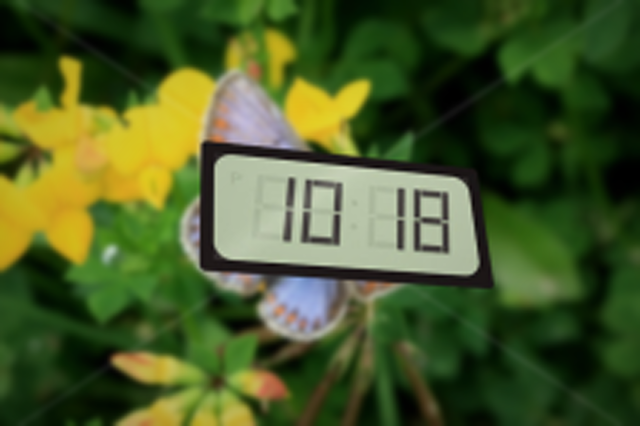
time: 10:18
